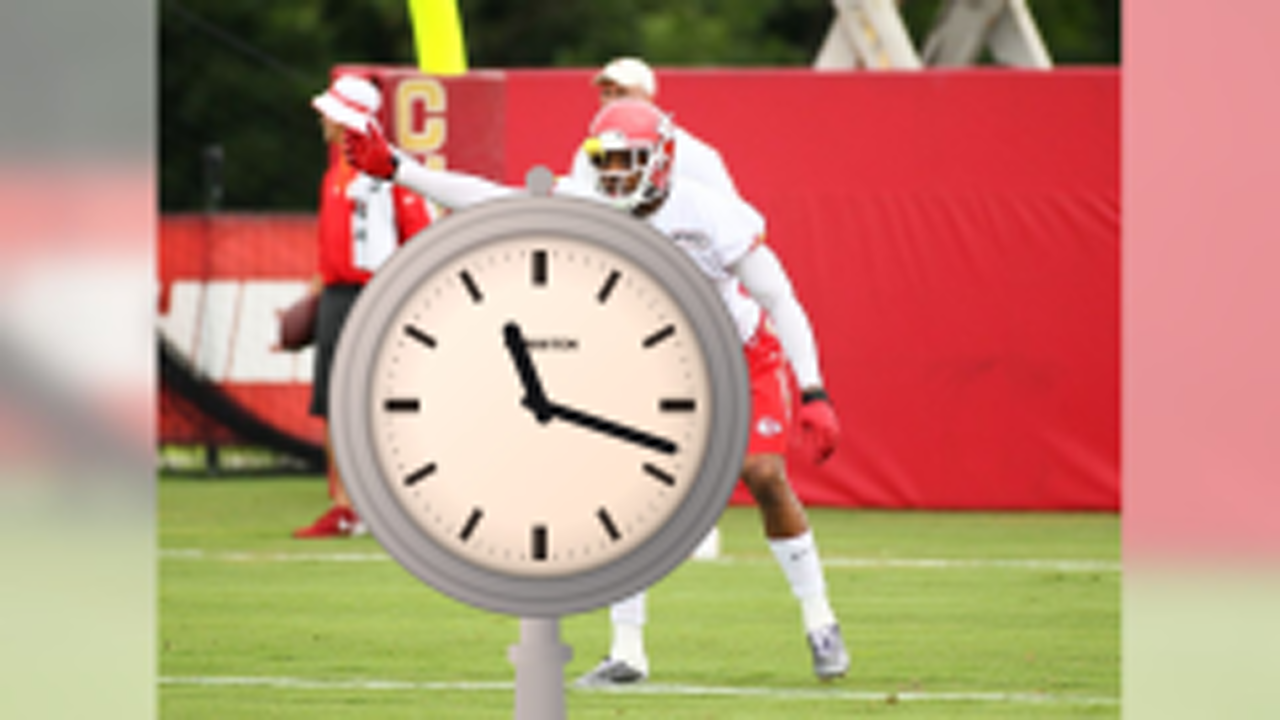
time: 11:18
